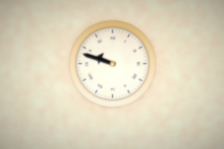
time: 9:48
